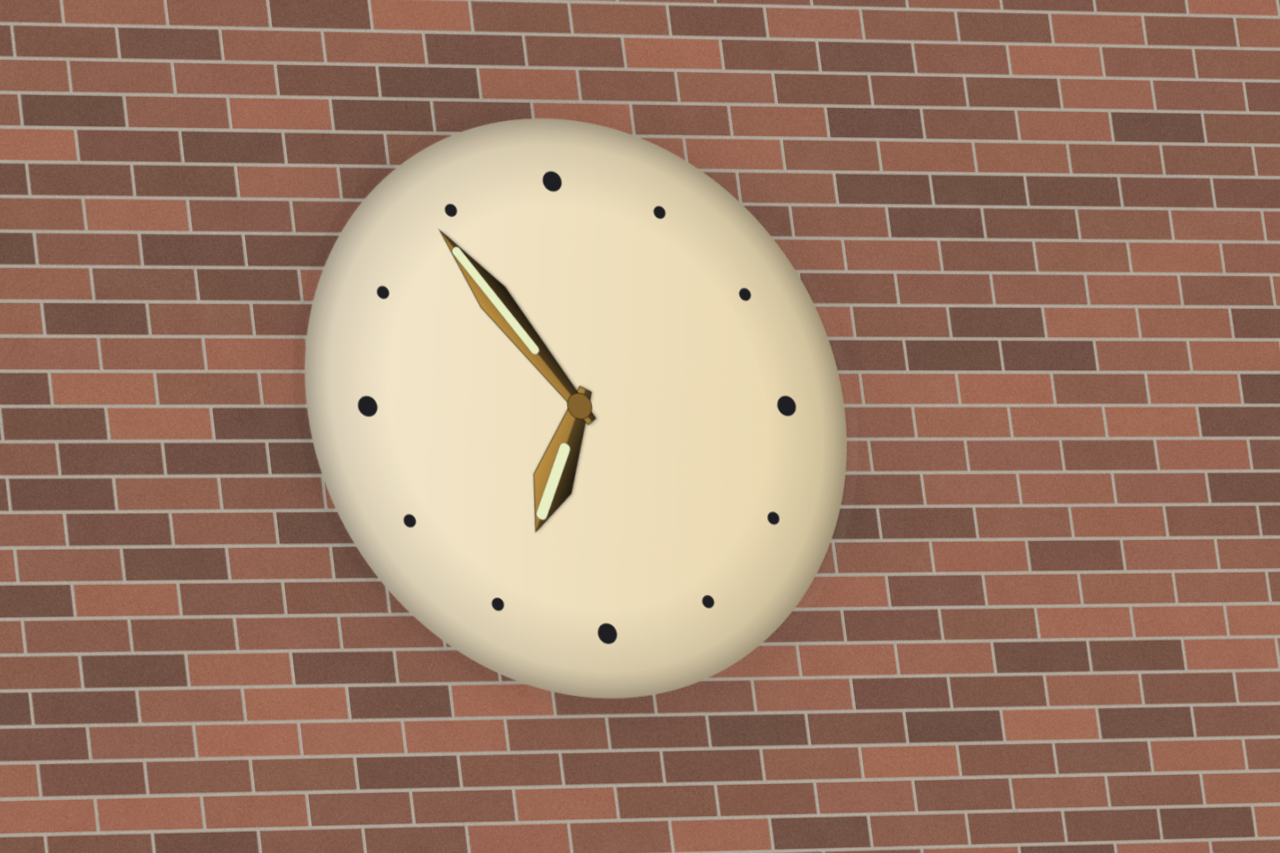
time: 6:54
